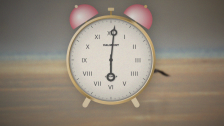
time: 6:01
